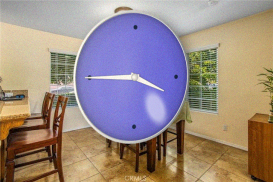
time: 3:45
